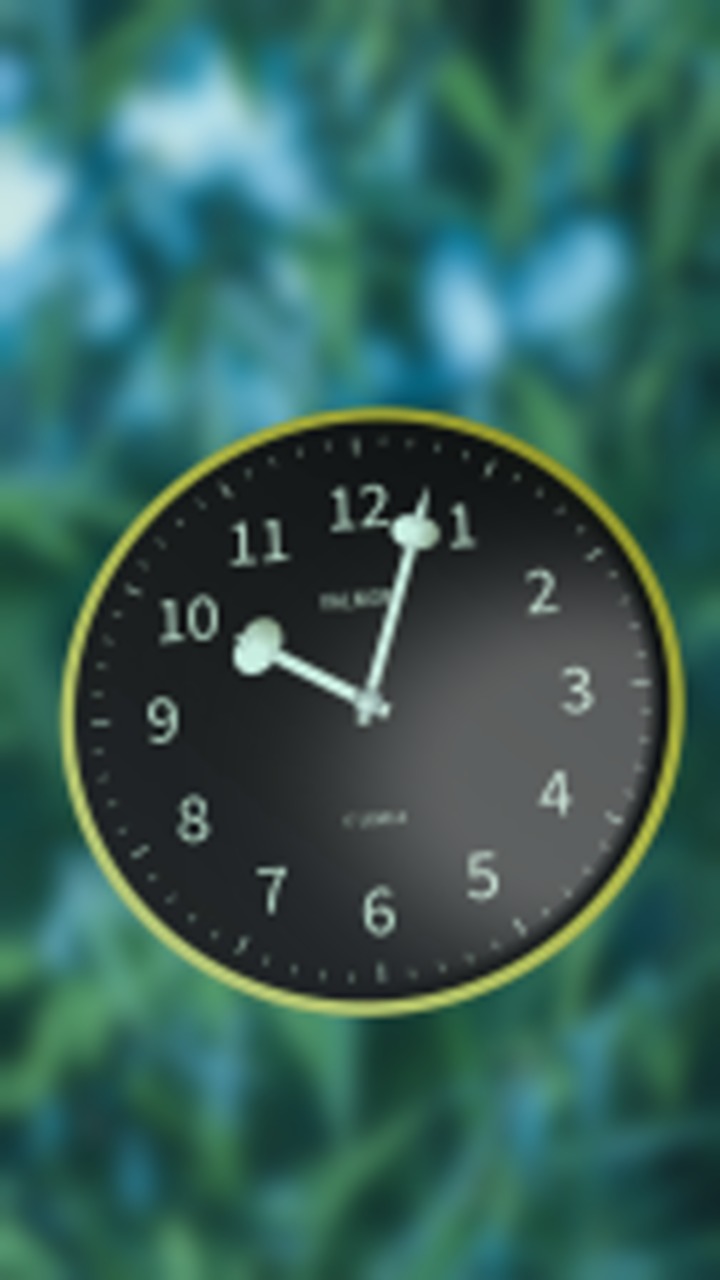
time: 10:03
